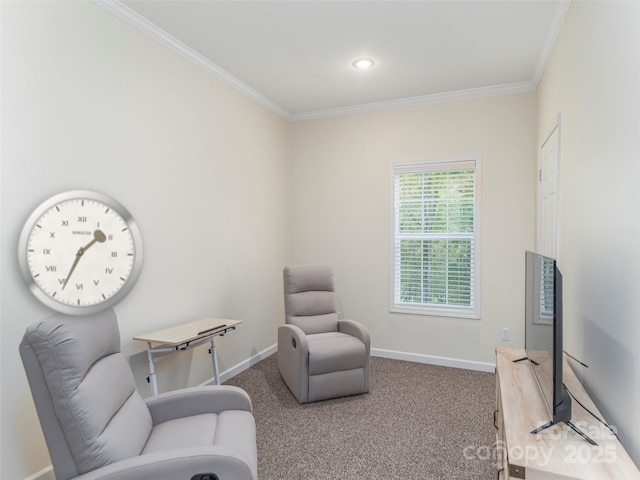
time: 1:34
